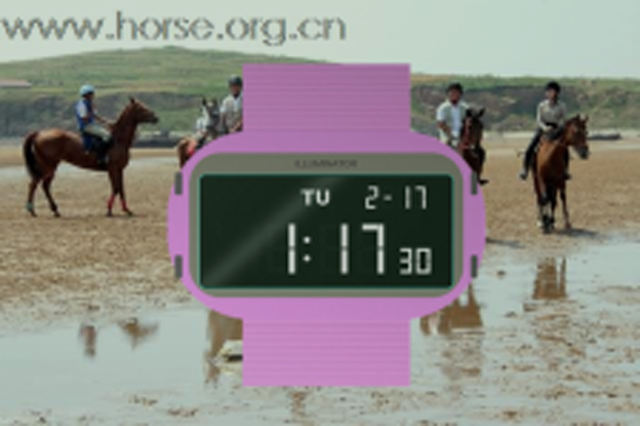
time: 1:17:30
